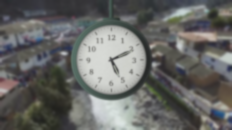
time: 5:11
